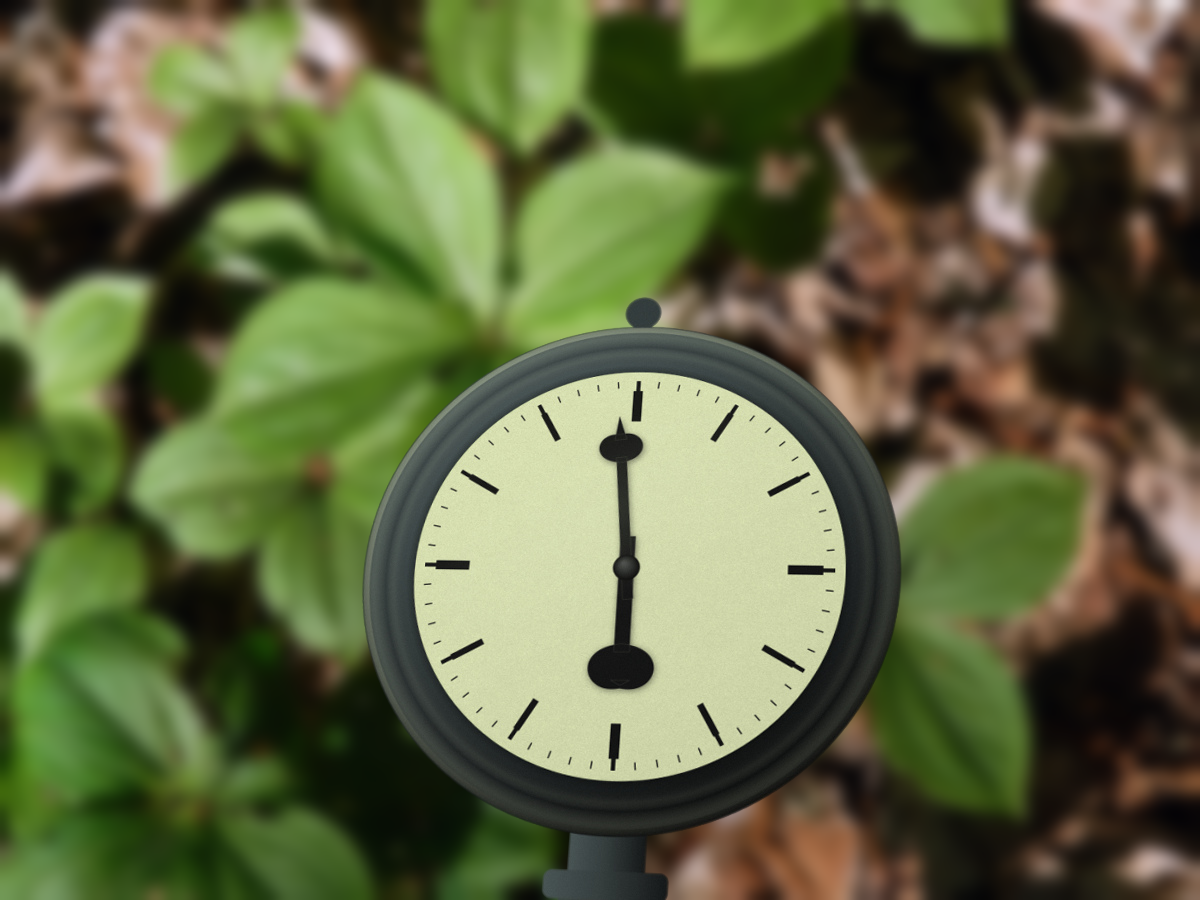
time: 5:59
